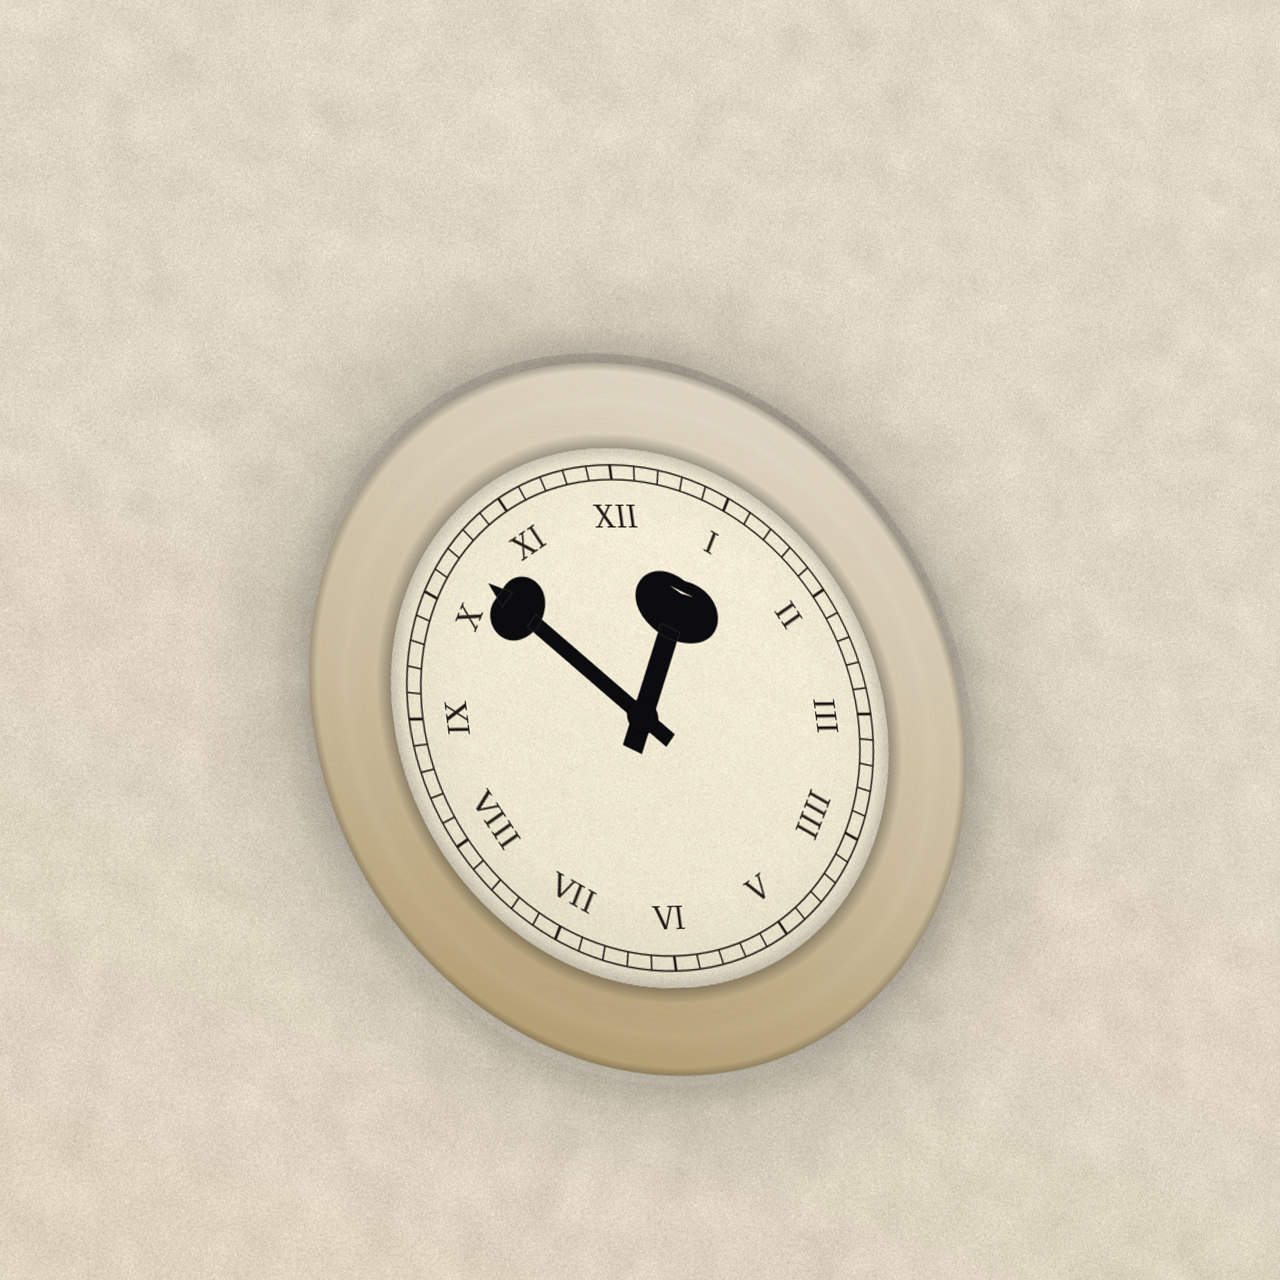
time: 12:52
